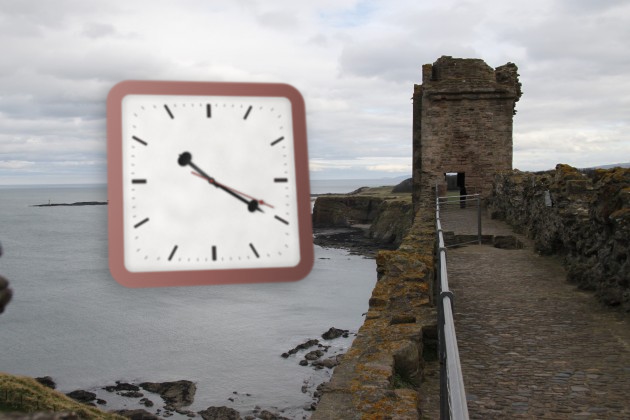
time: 10:20:19
